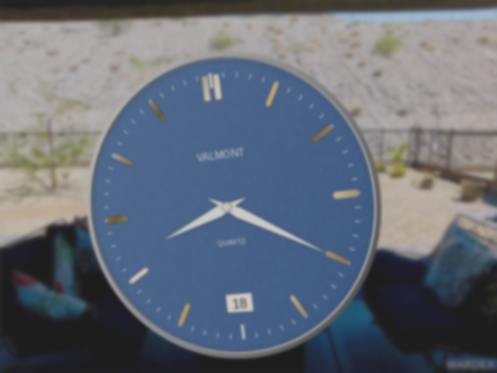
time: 8:20
